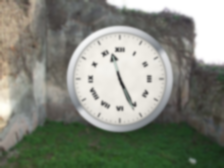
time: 11:26
